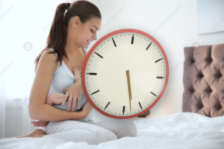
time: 5:28
